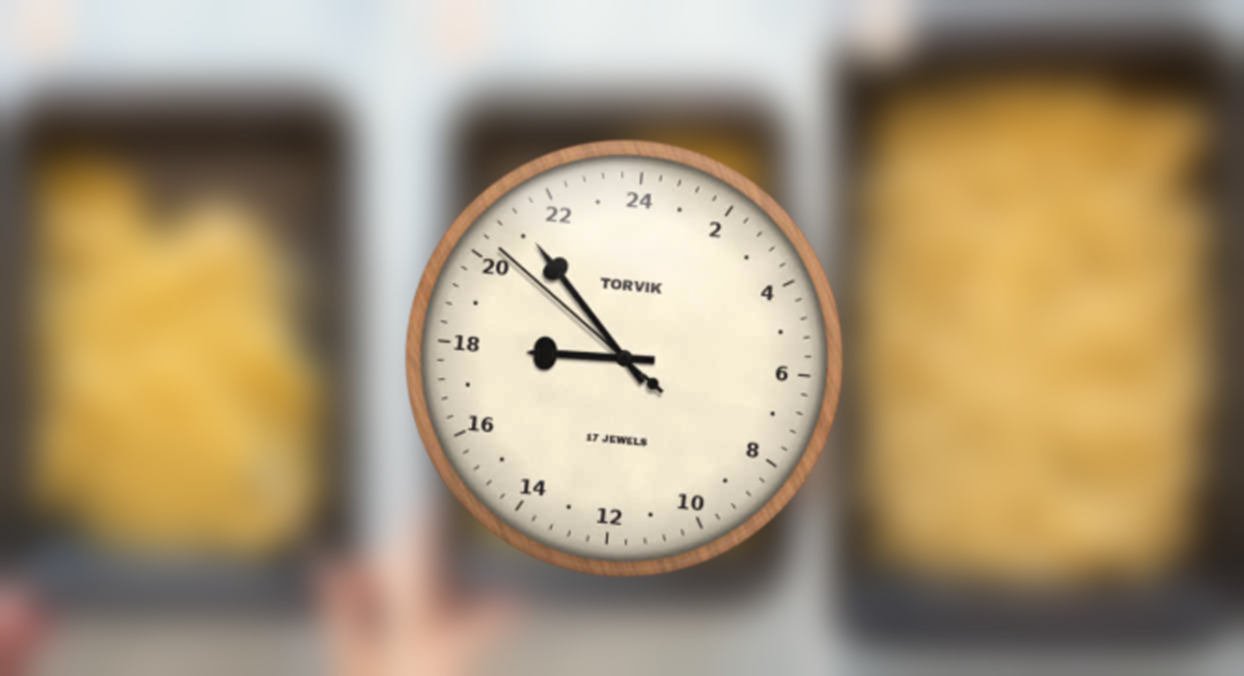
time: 17:52:51
